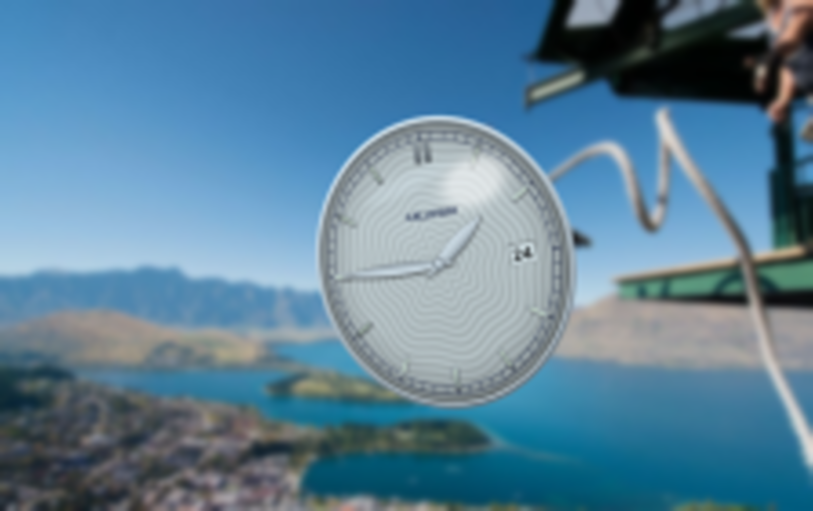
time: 1:45
